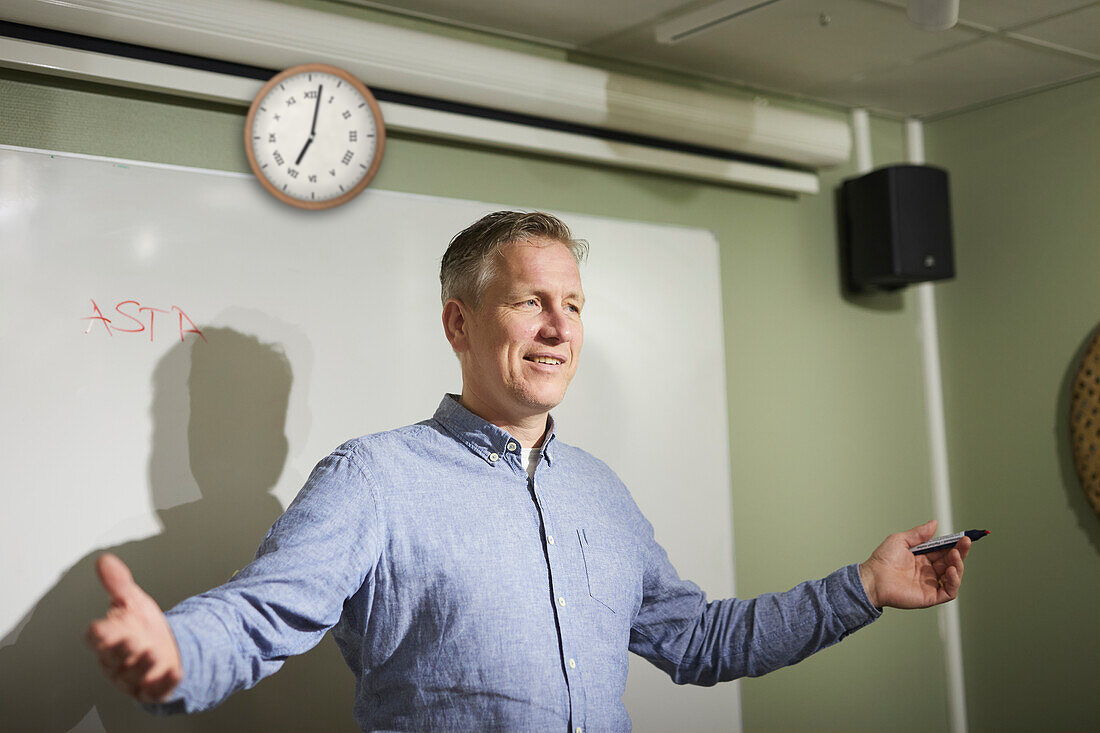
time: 7:02
